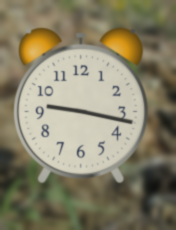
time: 9:17
